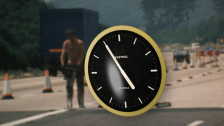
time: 4:55
